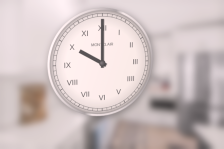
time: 10:00
